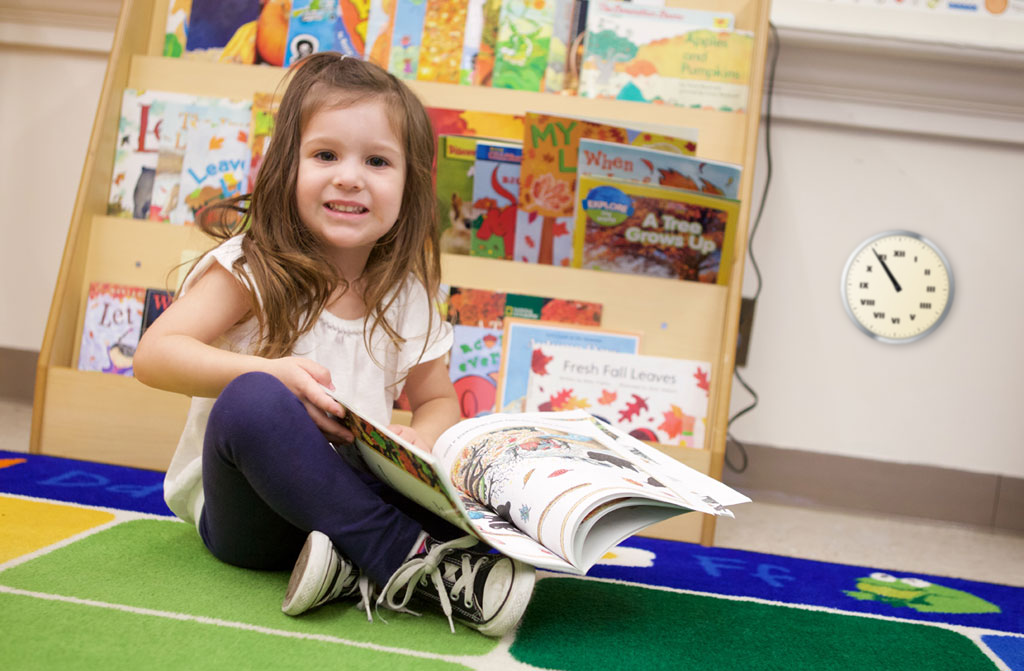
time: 10:54
